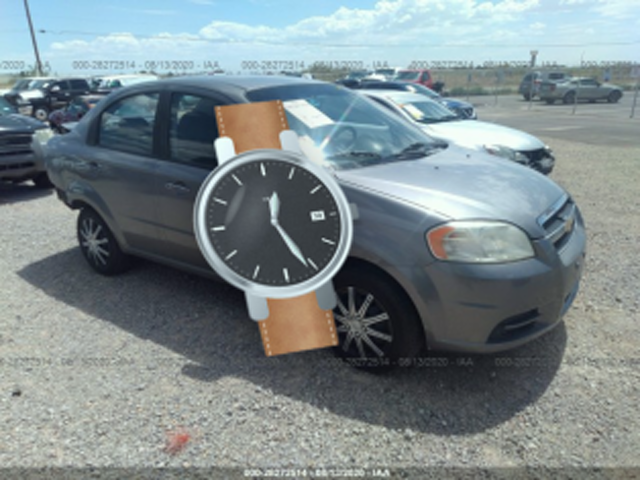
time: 12:26
